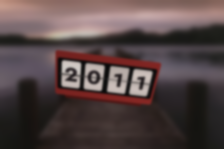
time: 20:11
